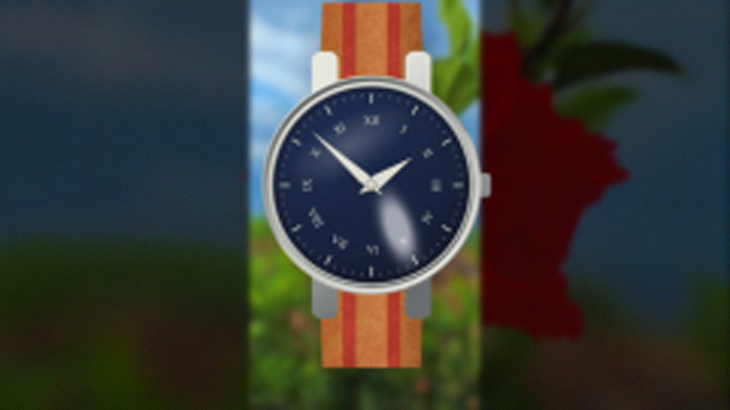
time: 1:52
